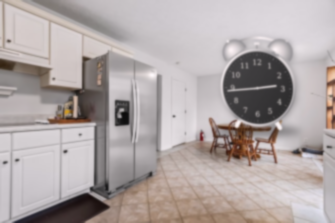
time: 2:44
